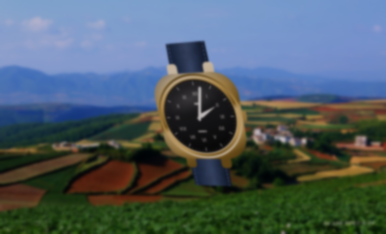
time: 2:02
